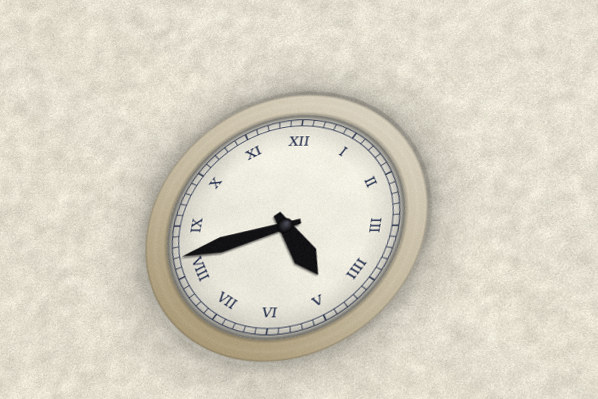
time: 4:42
